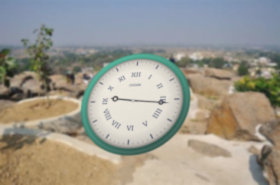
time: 9:16
